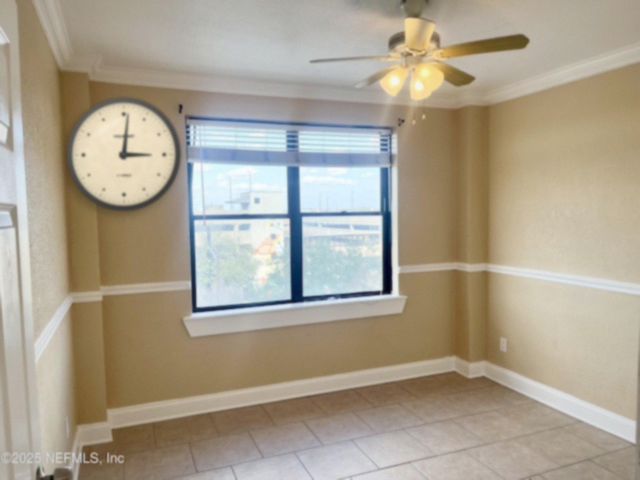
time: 3:01
